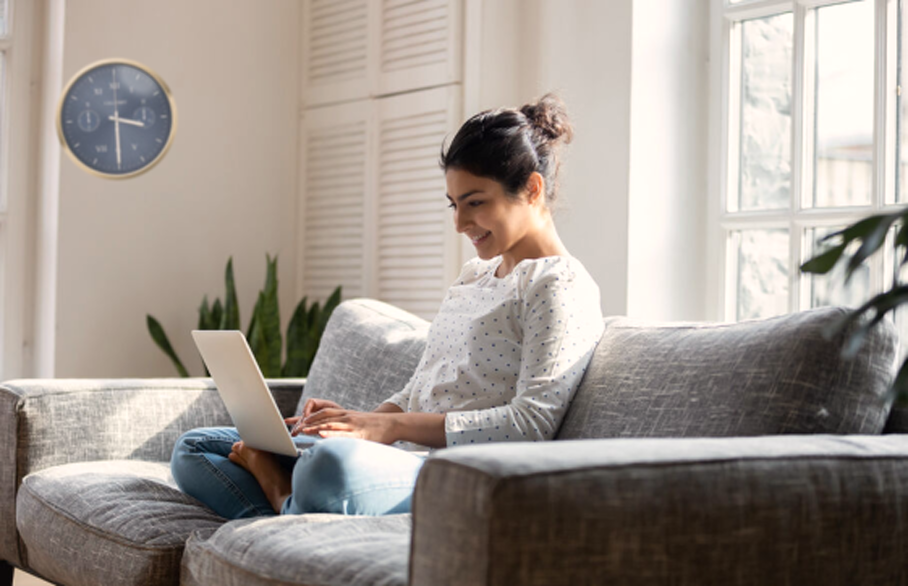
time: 3:30
